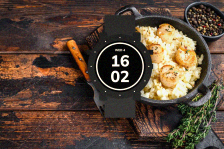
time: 16:02
